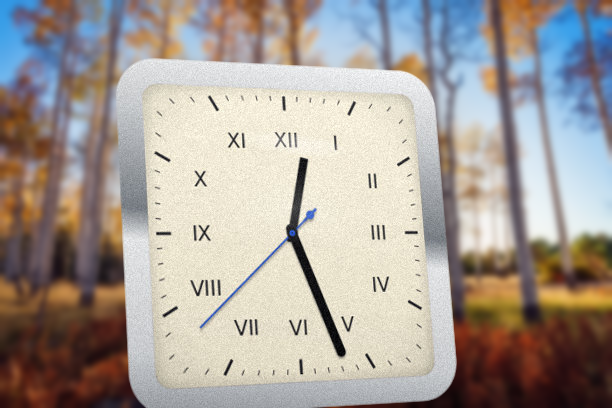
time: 12:26:38
